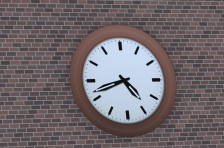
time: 4:42
